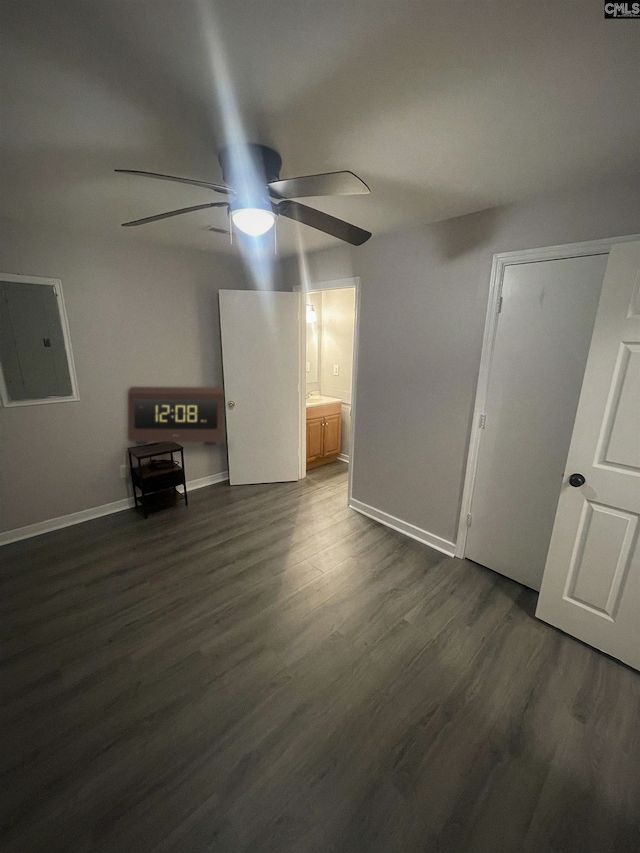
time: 12:08
